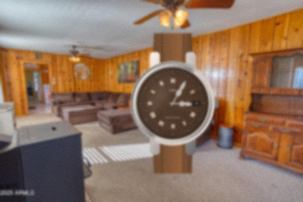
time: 3:05
